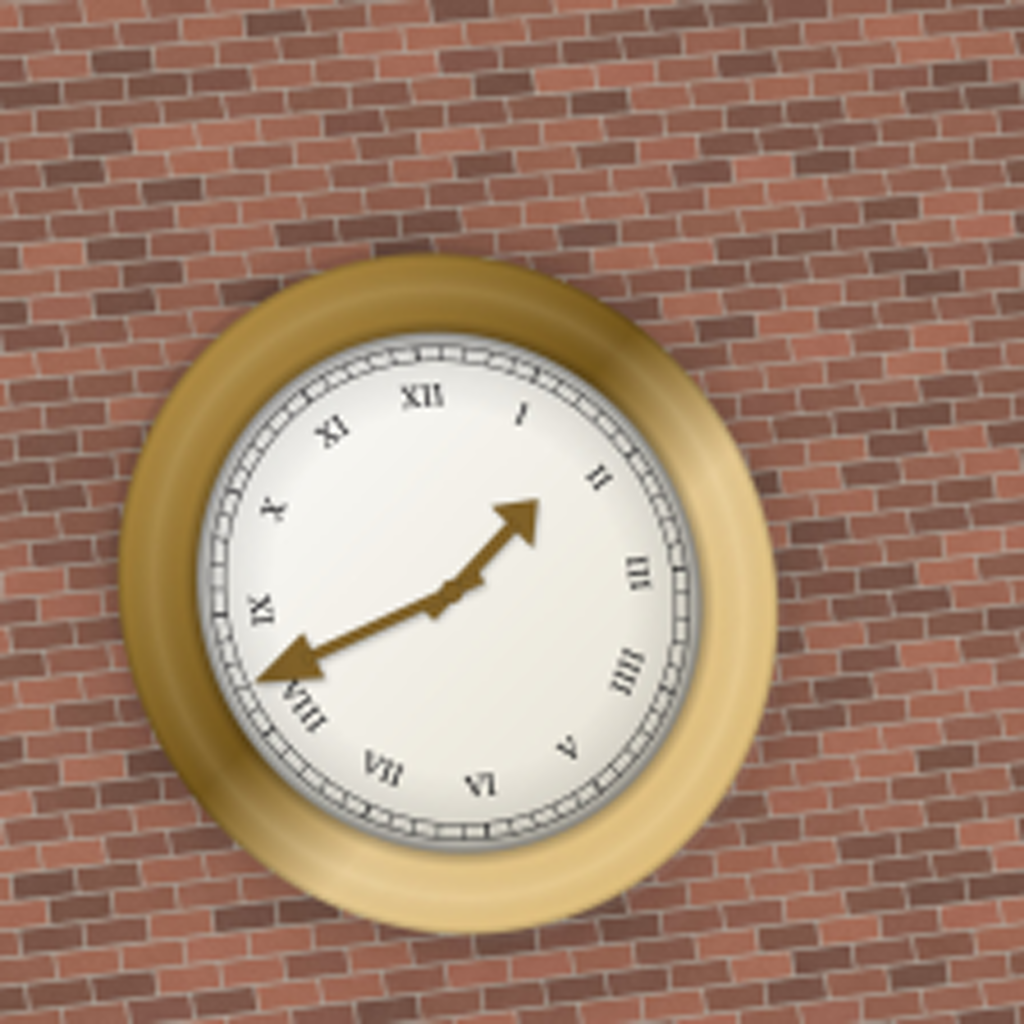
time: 1:42
